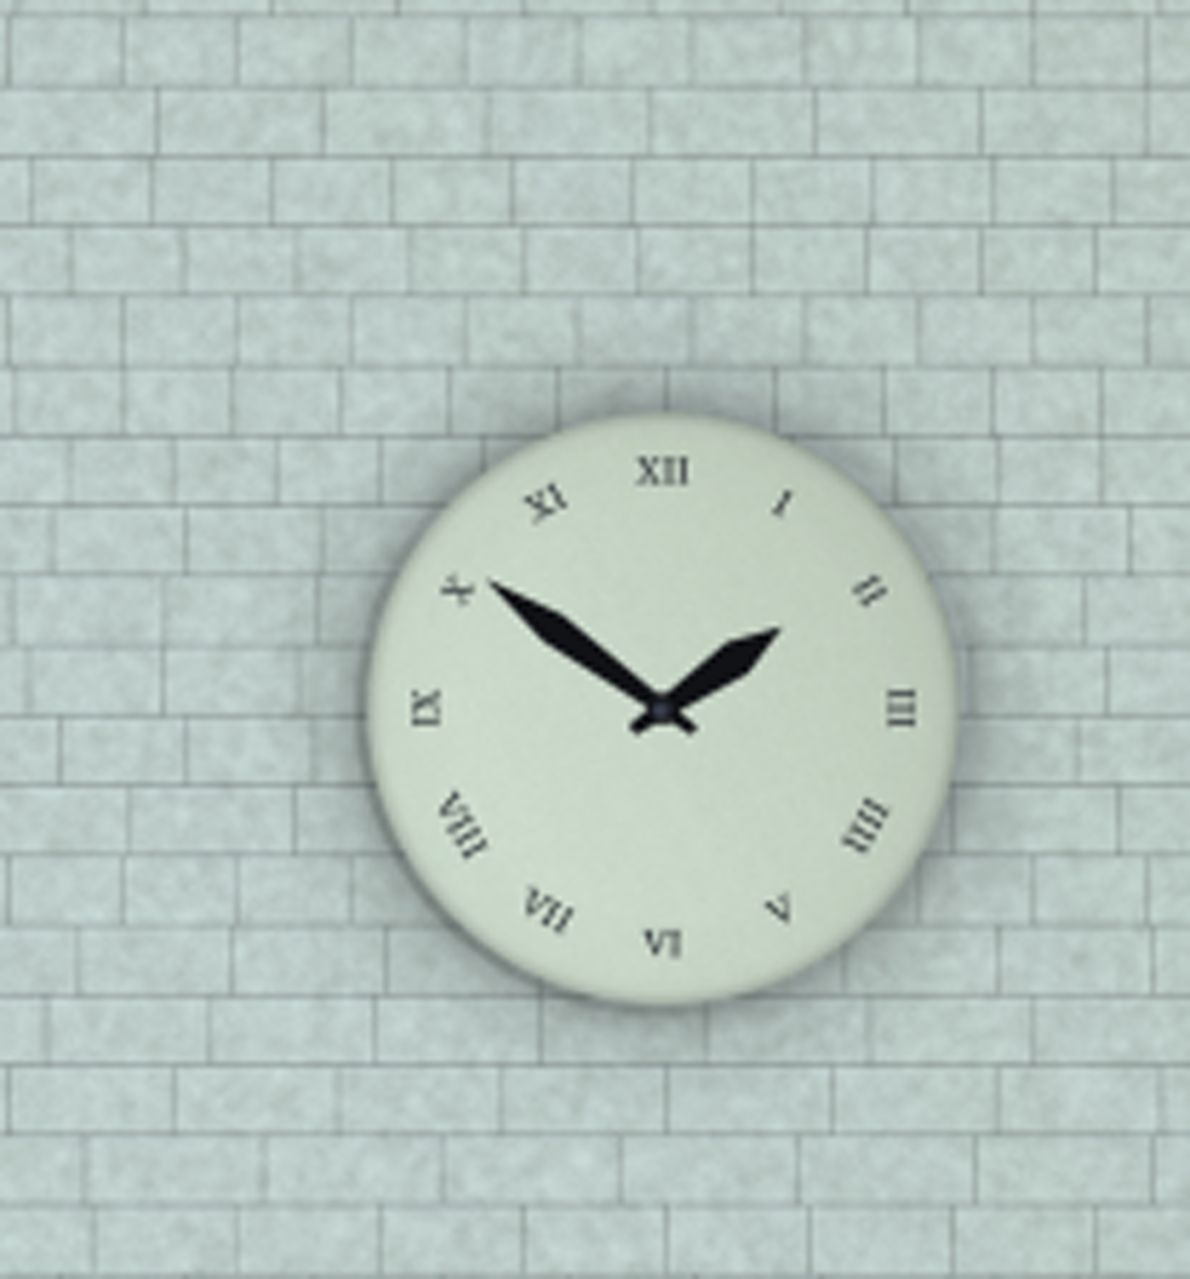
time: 1:51
